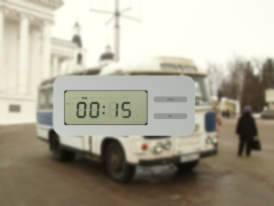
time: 0:15
